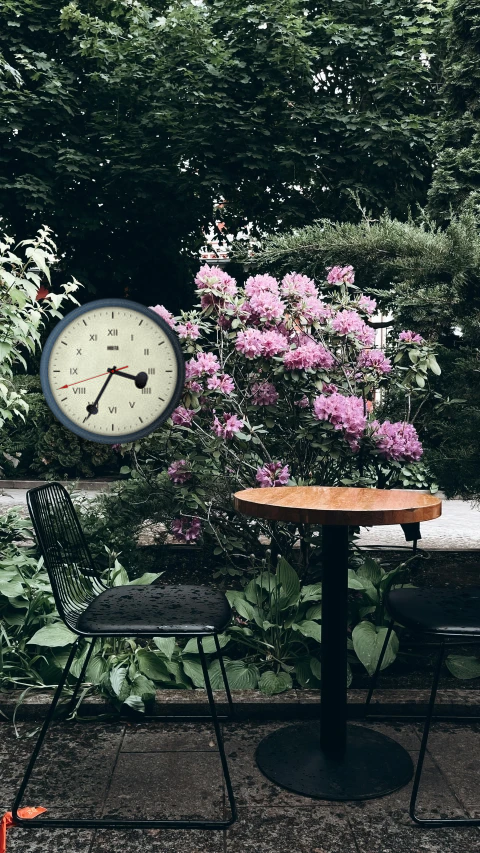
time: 3:34:42
